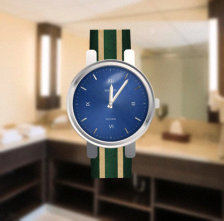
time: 12:06
